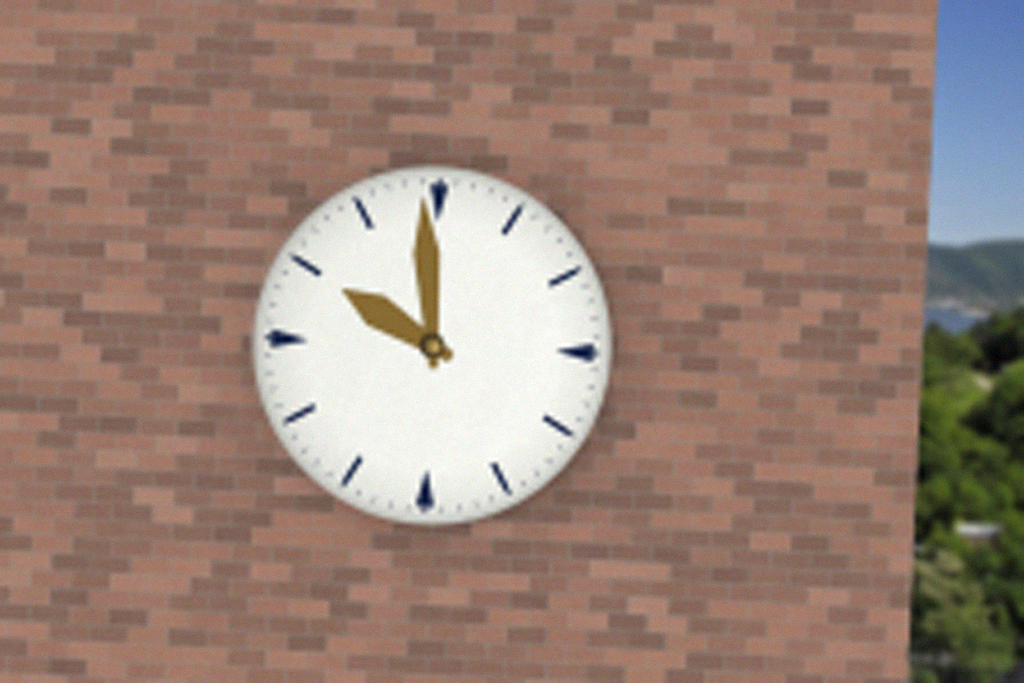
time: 9:59
